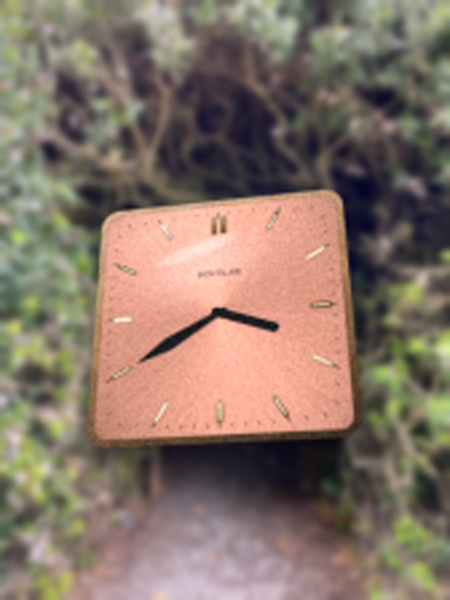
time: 3:40
